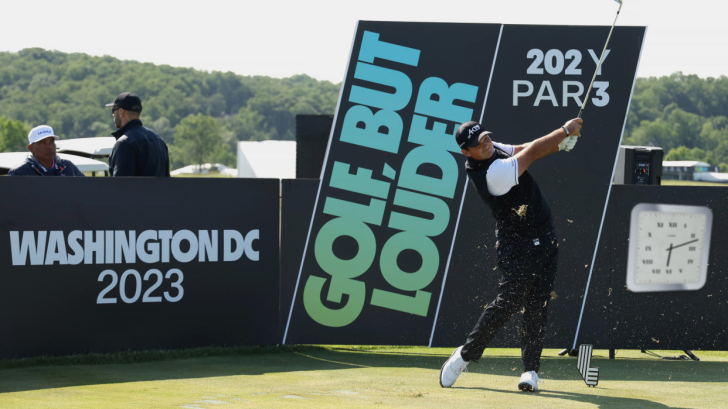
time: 6:12
